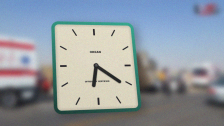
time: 6:21
